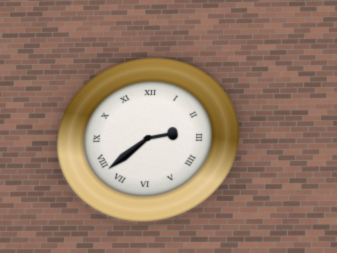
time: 2:38
